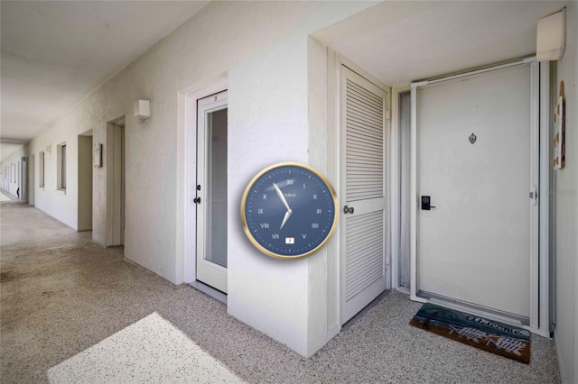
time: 6:55
